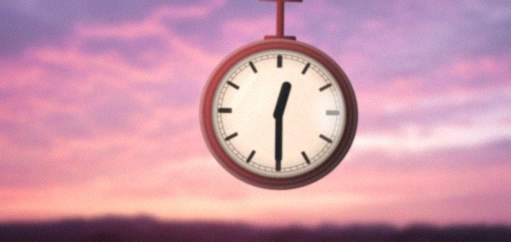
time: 12:30
